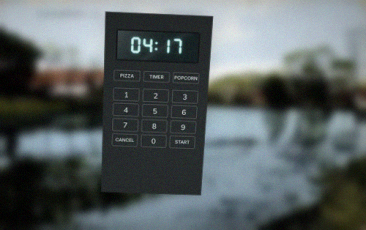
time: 4:17
